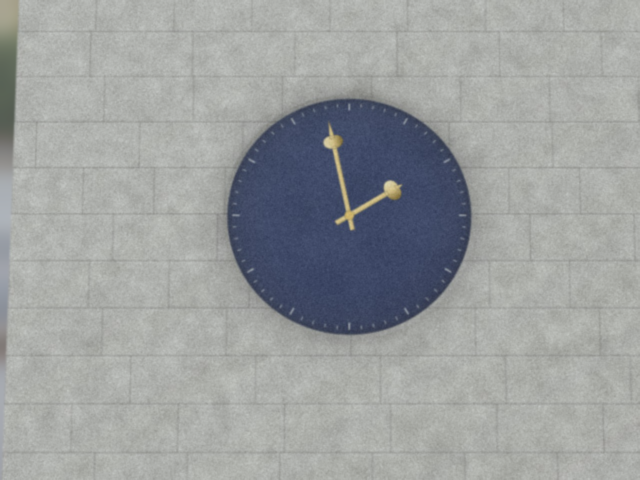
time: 1:58
